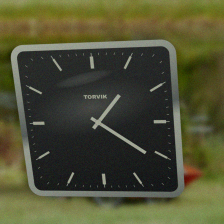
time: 1:21
